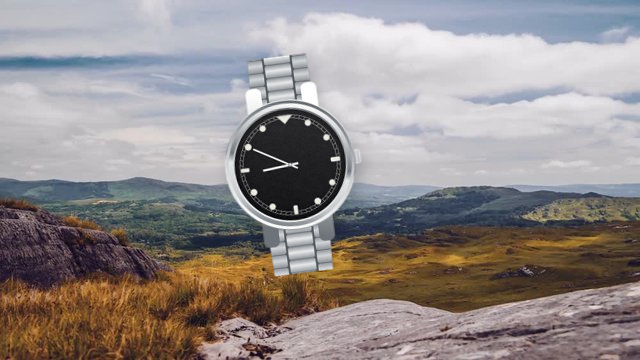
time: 8:50
